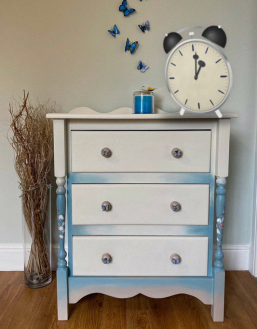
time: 1:01
